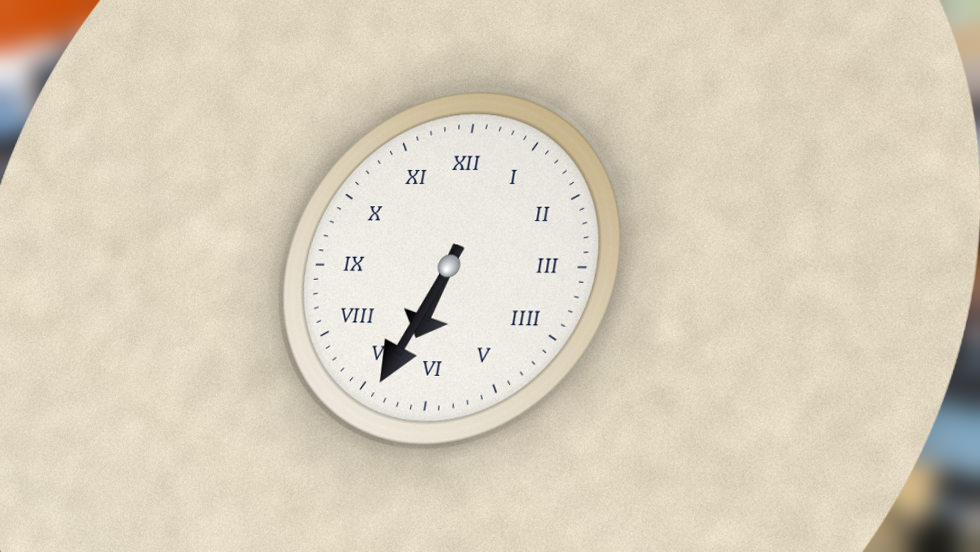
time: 6:34
